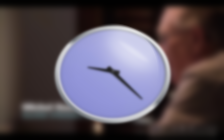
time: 9:23
